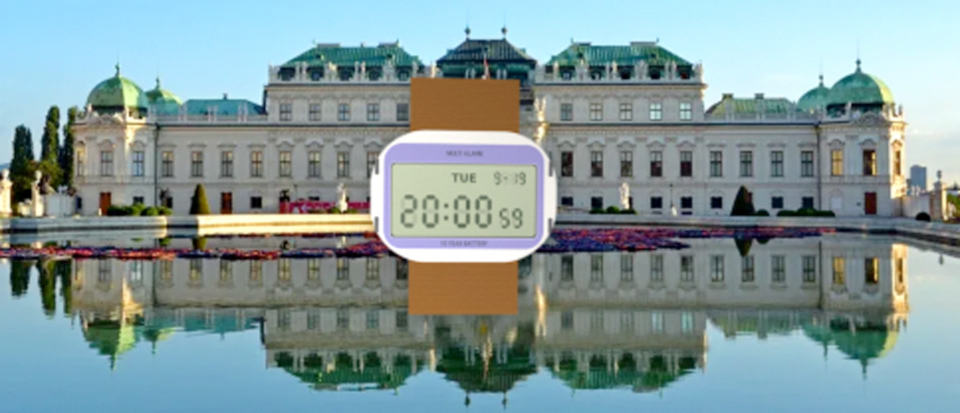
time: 20:00:59
